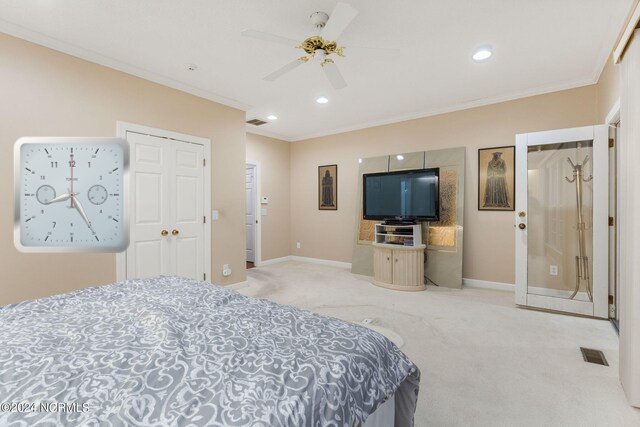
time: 8:25
